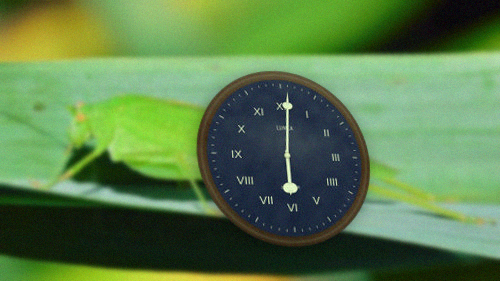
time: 6:01
